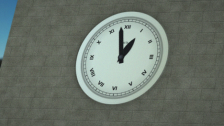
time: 12:58
